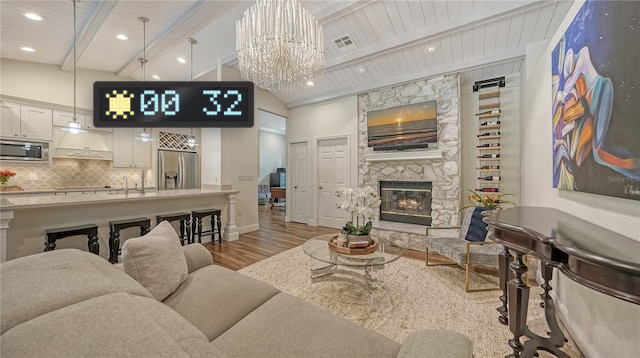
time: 0:32
